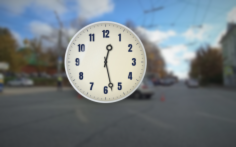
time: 12:28
